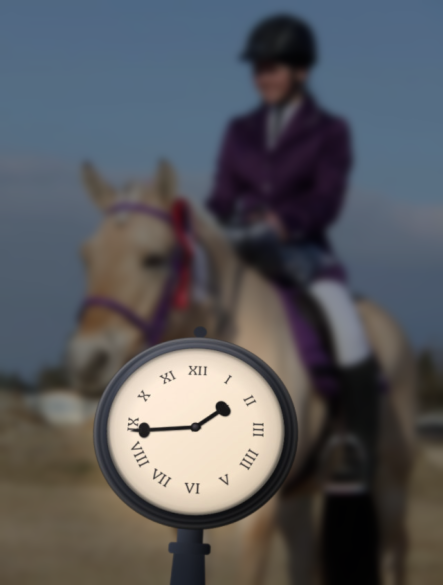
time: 1:44
